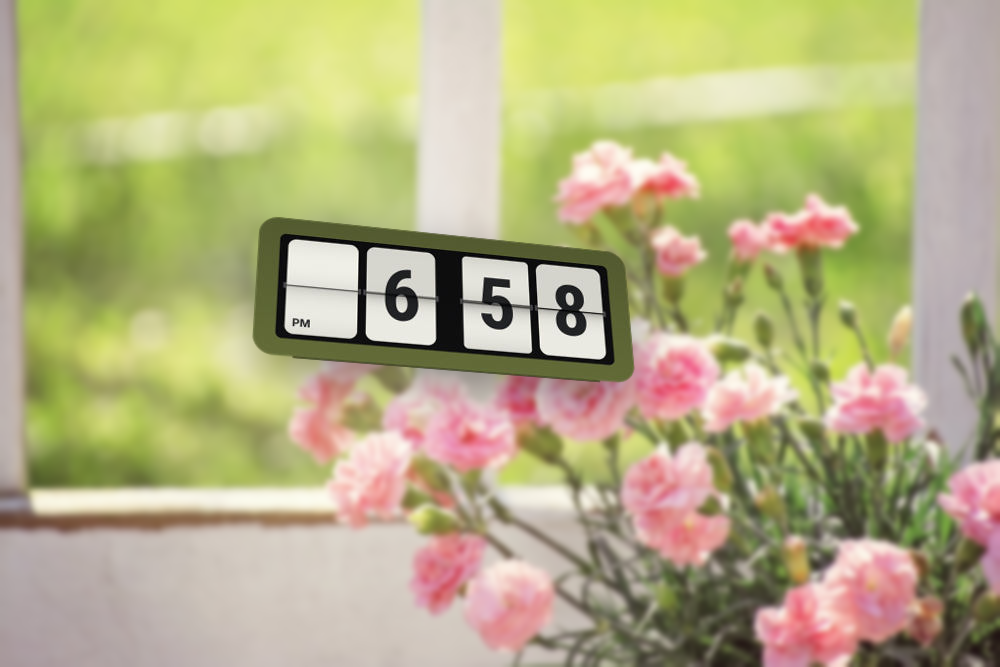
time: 6:58
